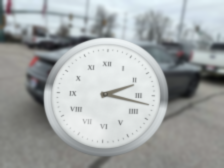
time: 2:17
